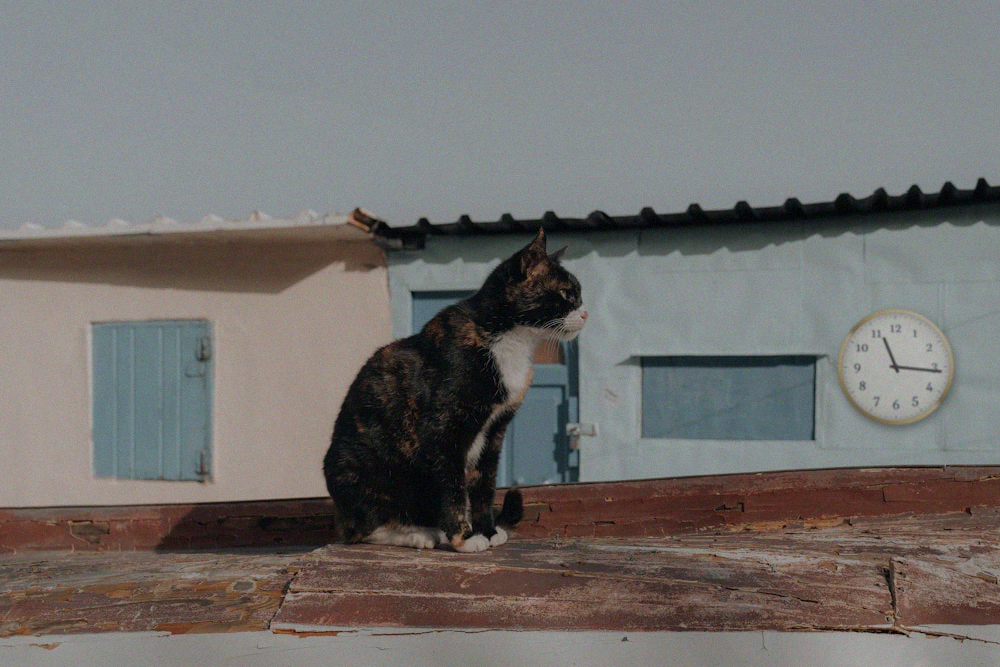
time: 11:16
